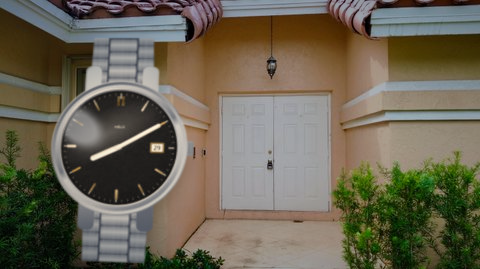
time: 8:10
